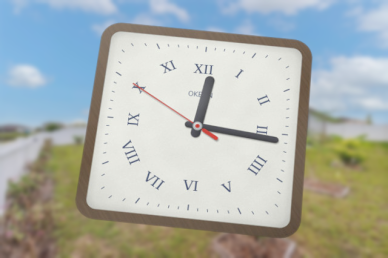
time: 12:15:50
